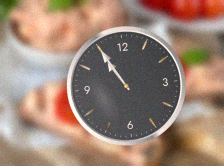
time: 10:55
